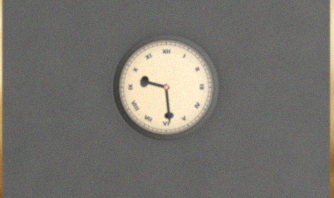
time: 9:29
